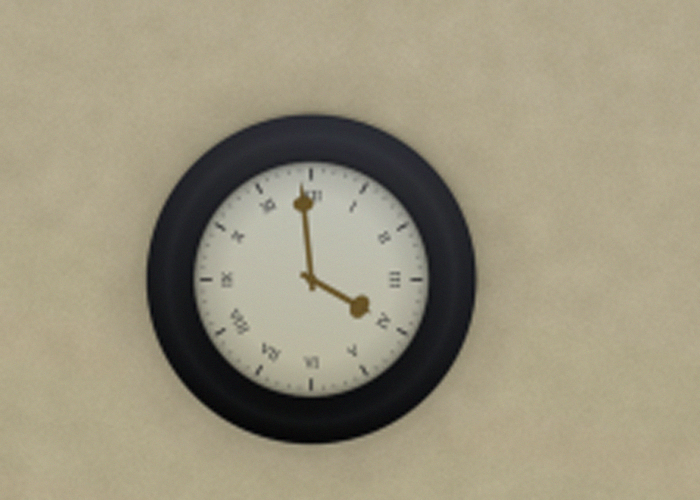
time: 3:59
